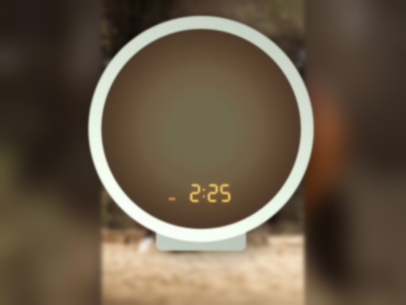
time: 2:25
